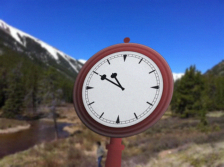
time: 10:50
